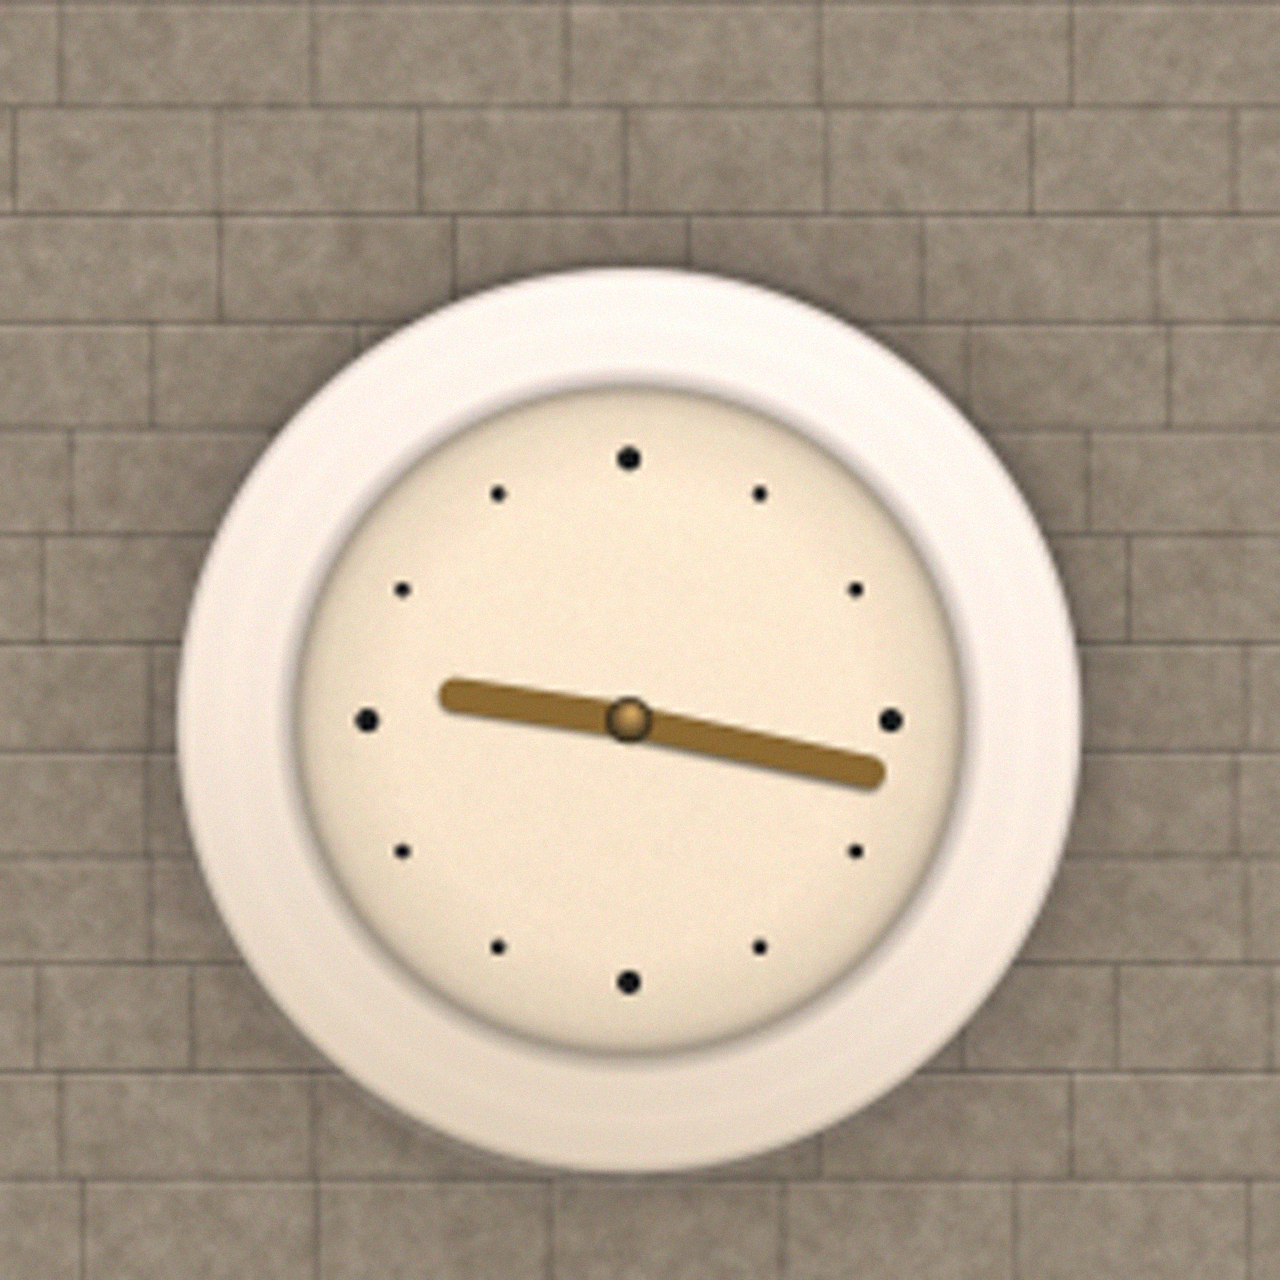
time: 9:17
